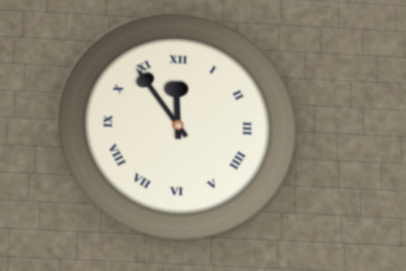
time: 11:54
